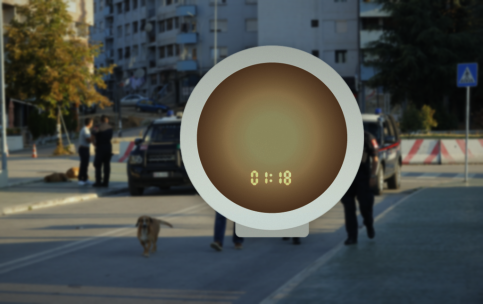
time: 1:18
